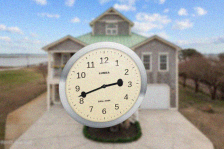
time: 2:42
